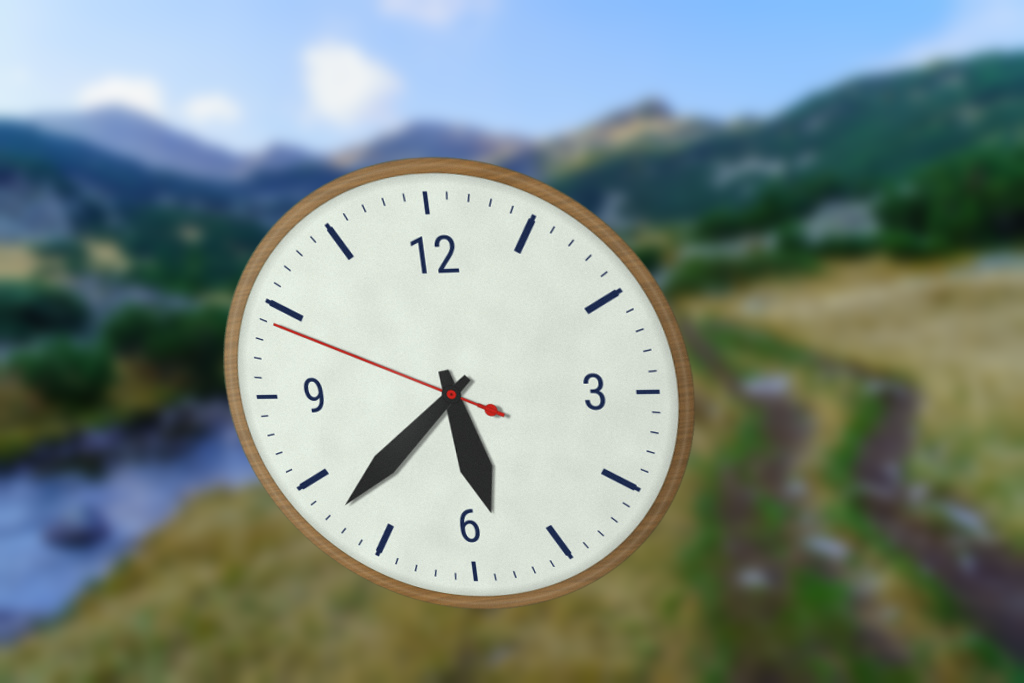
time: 5:37:49
